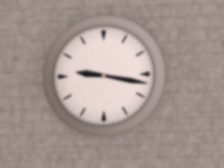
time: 9:17
